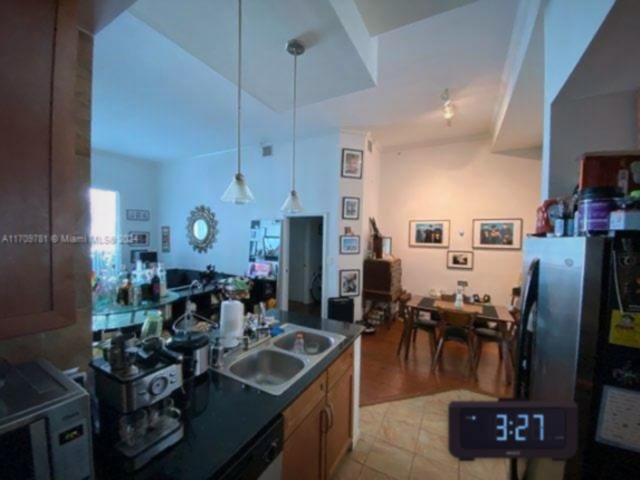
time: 3:27
